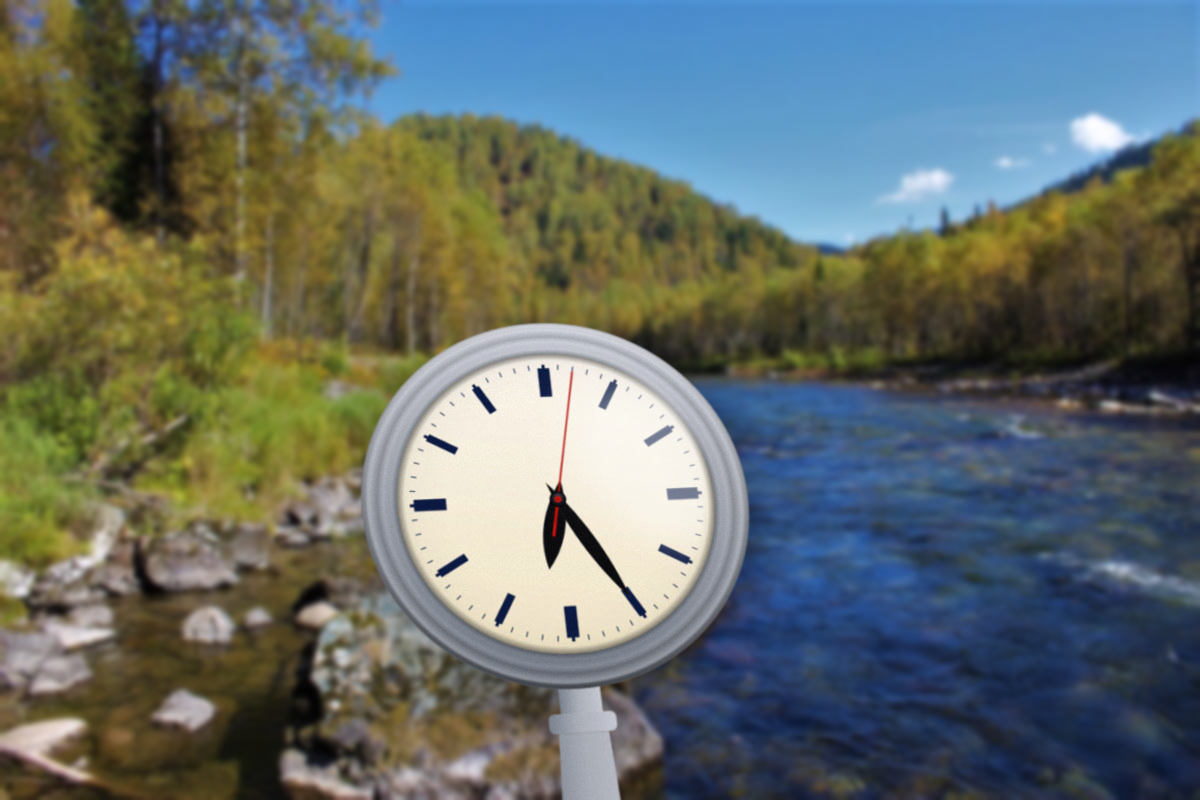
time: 6:25:02
